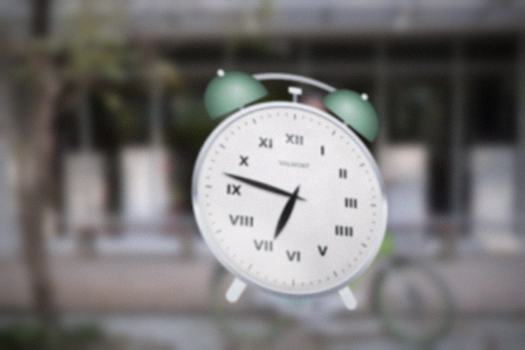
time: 6:47
